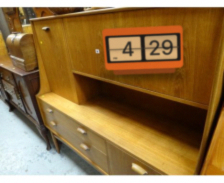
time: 4:29
